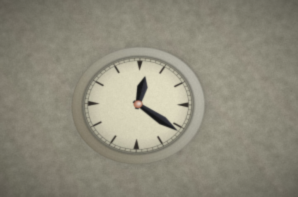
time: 12:21
